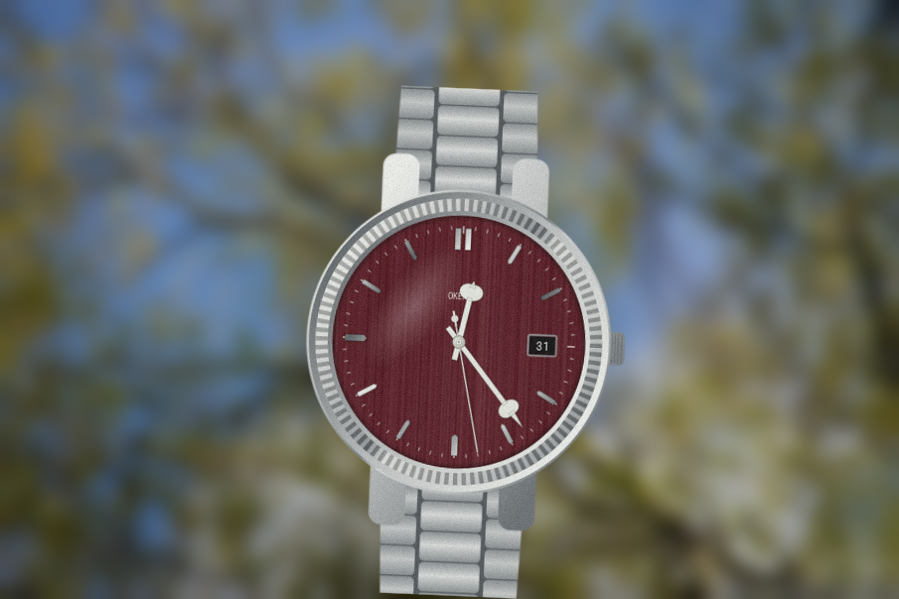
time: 12:23:28
